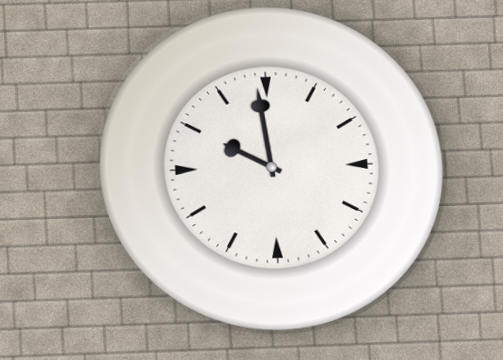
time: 9:59
